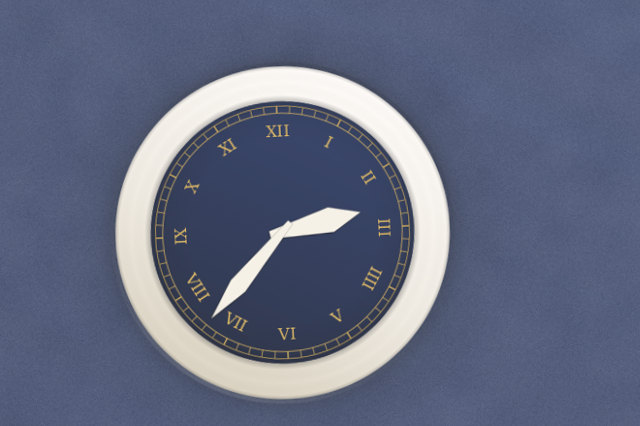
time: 2:37
